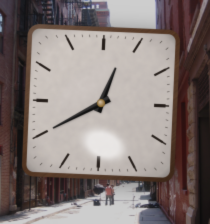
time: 12:40
